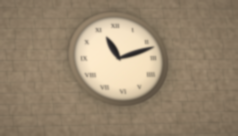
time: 11:12
